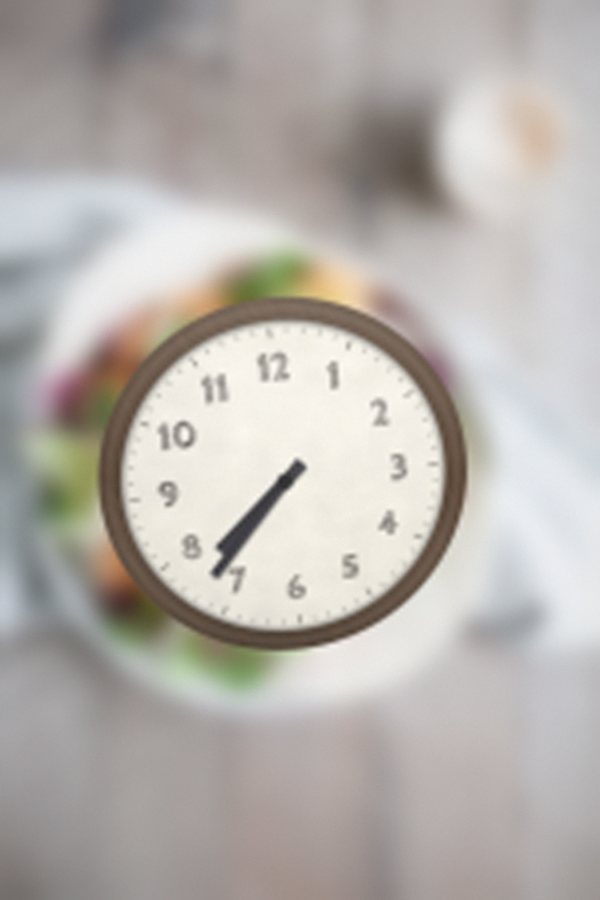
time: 7:37
